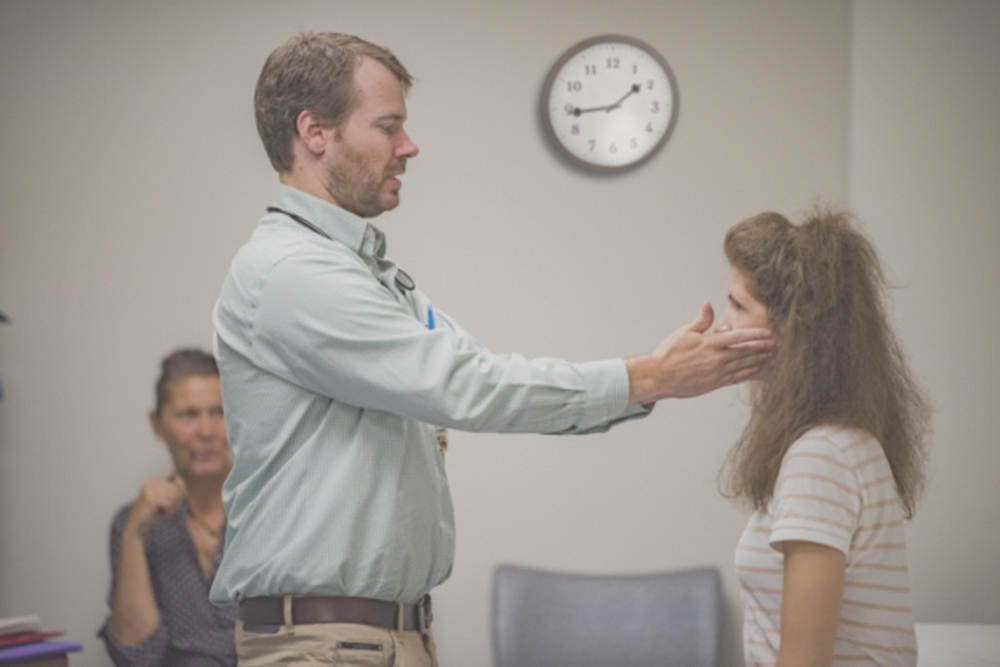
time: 1:44
